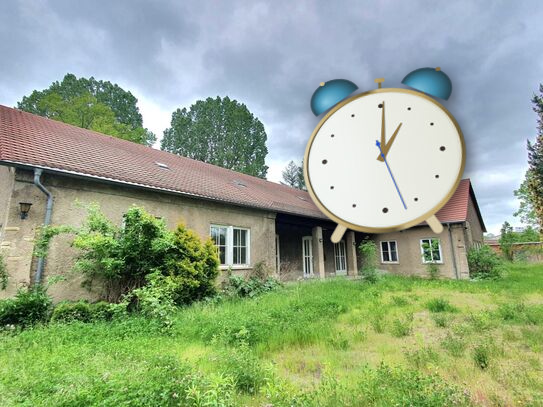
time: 1:00:27
